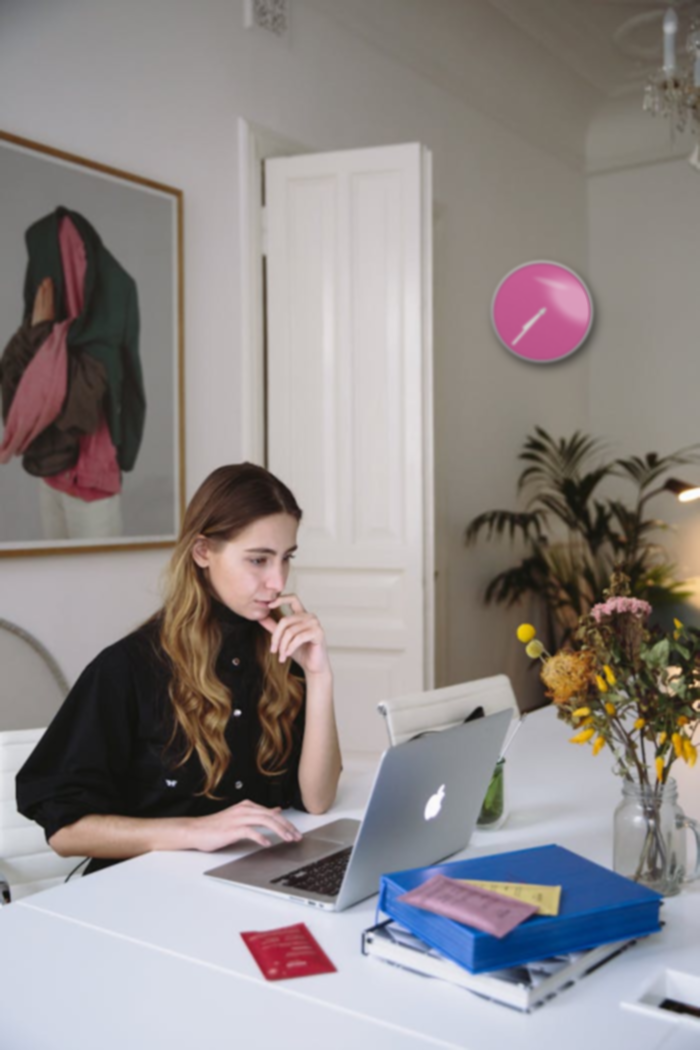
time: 7:37
